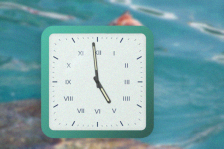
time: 4:59
